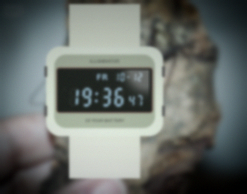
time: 19:36:47
